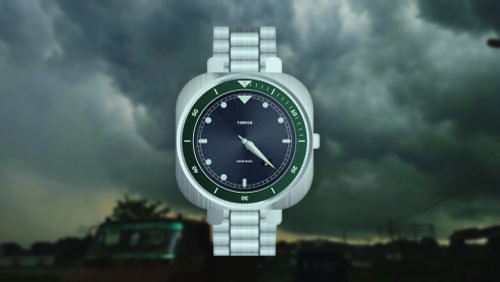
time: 4:22
